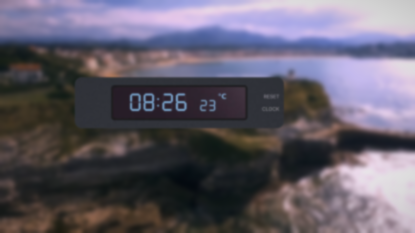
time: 8:26
